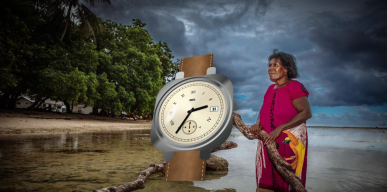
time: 2:35
